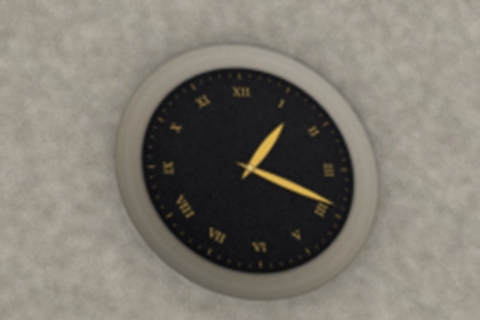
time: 1:19
